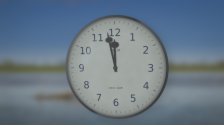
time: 11:58
